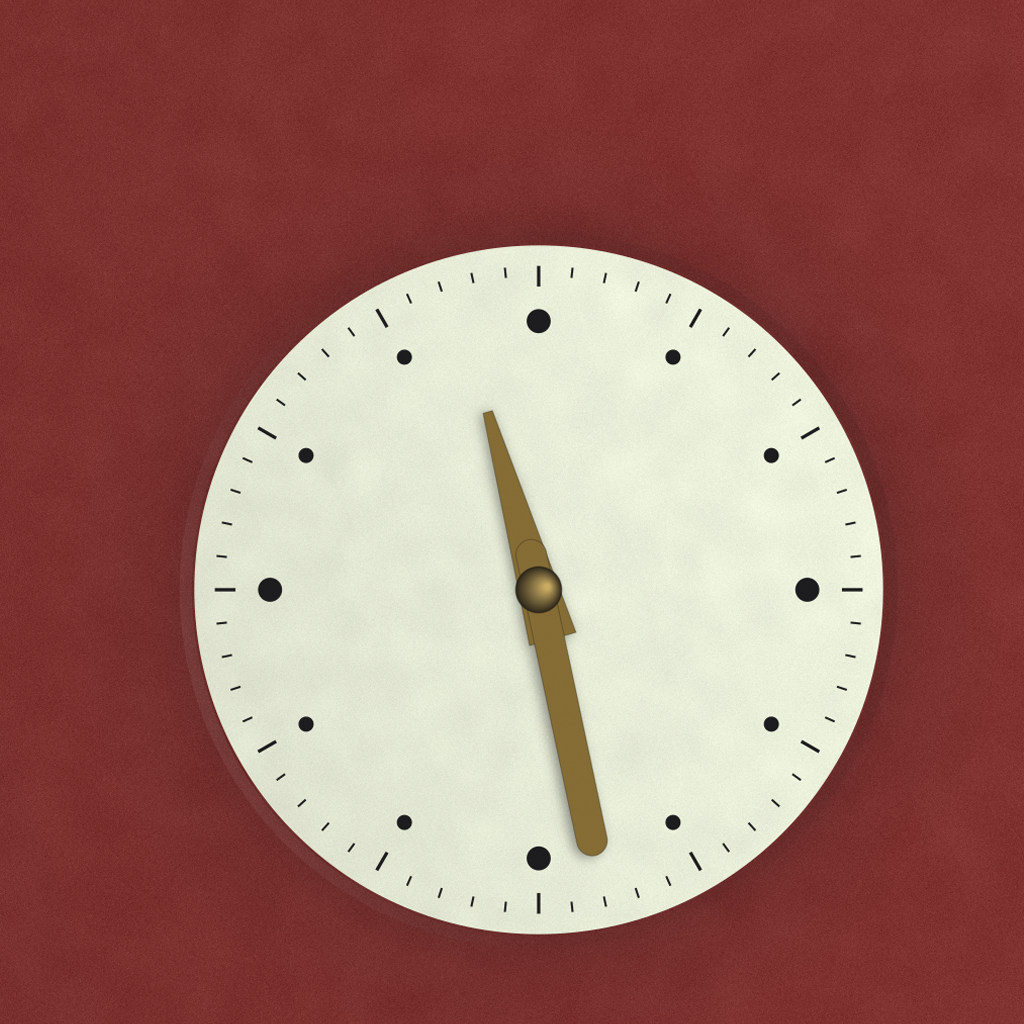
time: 11:28
